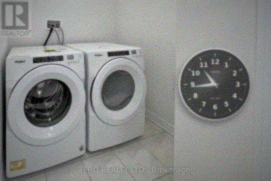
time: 10:44
